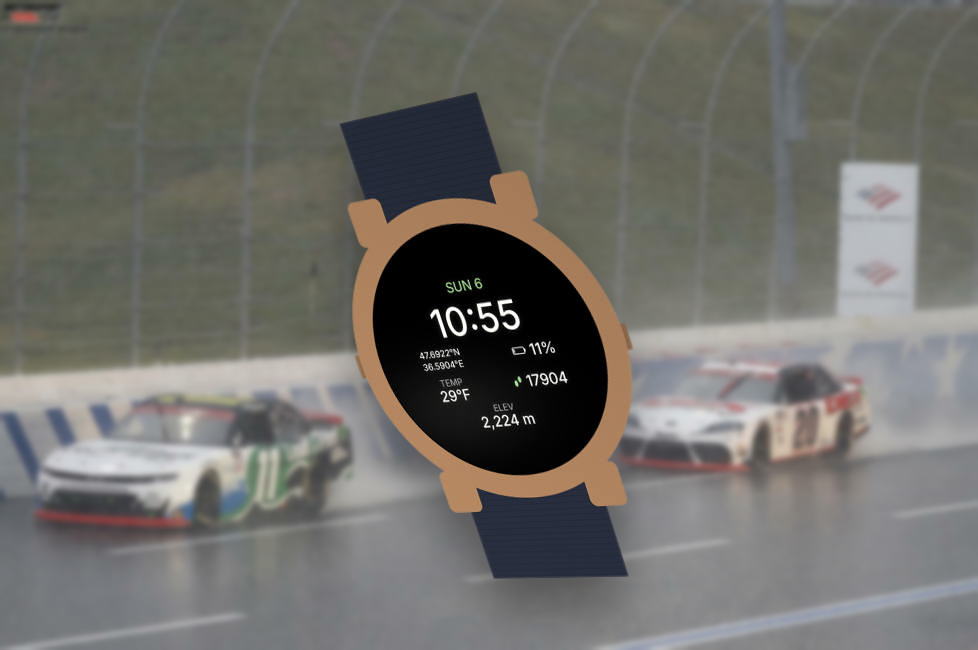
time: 10:55
